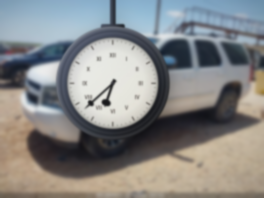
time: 6:38
